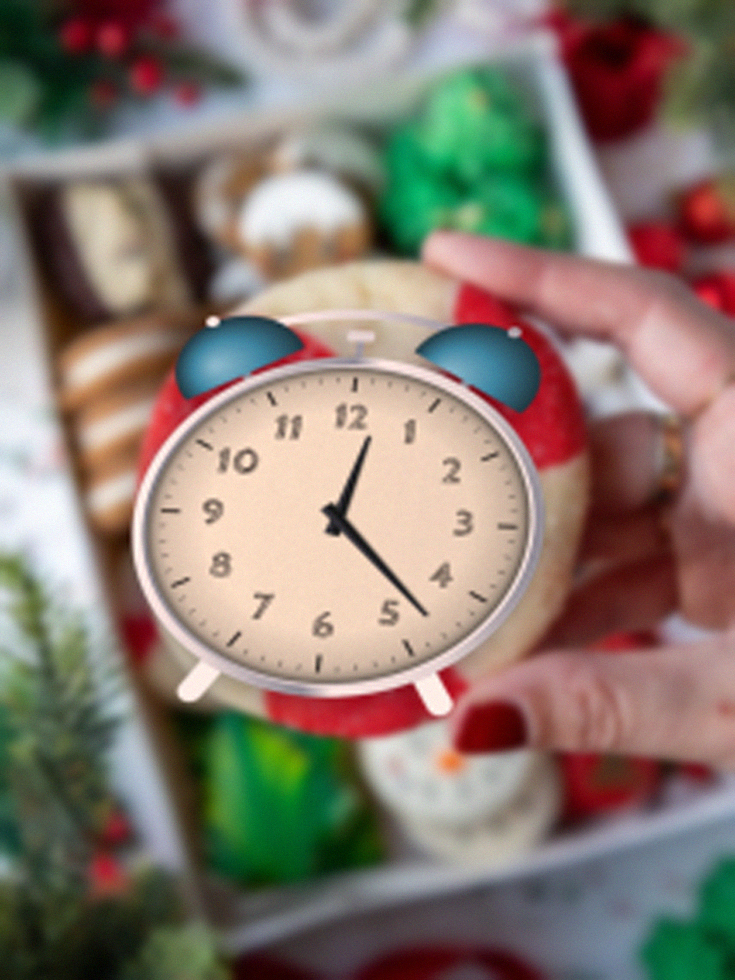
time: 12:23
